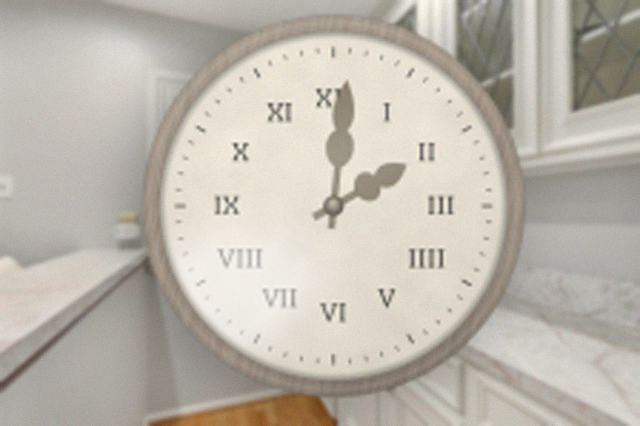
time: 2:01
